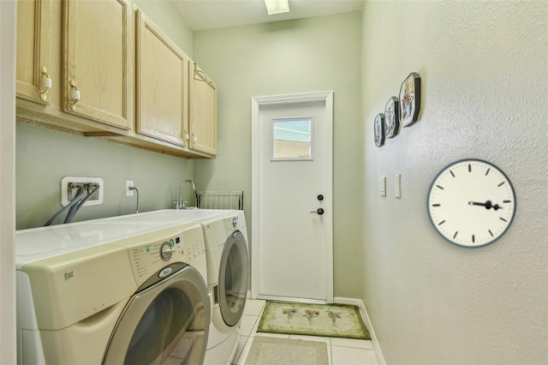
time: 3:17
